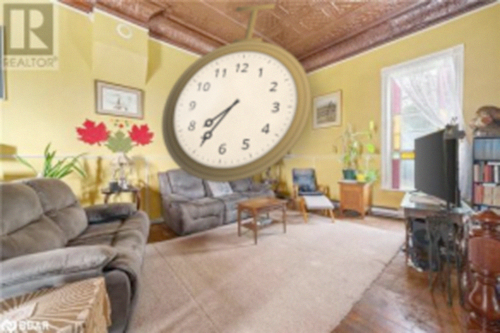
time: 7:35
